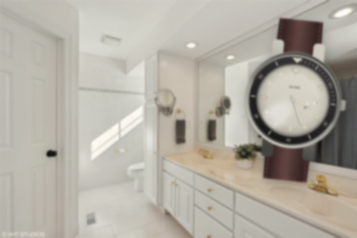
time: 3:26
